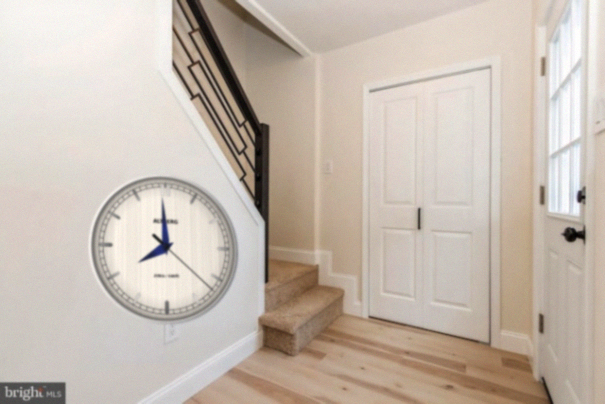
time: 7:59:22
